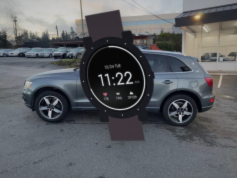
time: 11:22
